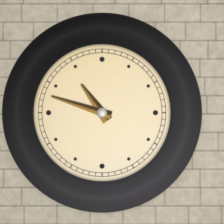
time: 10:48
